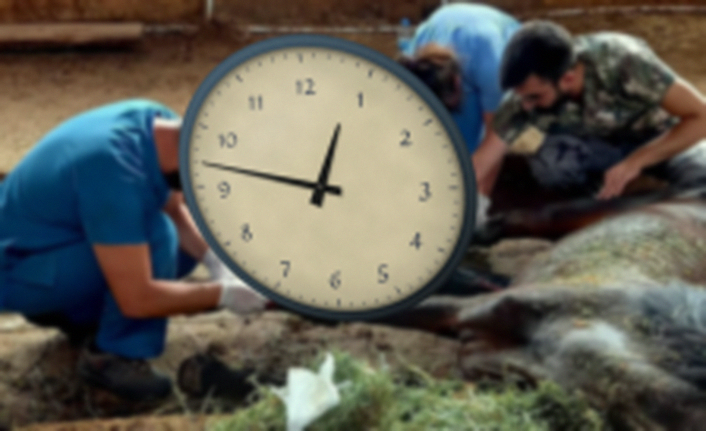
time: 12:47
